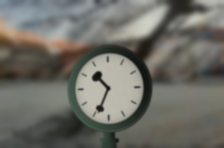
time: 10:34
